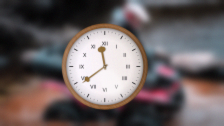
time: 11:39
